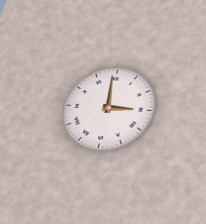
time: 2:59
